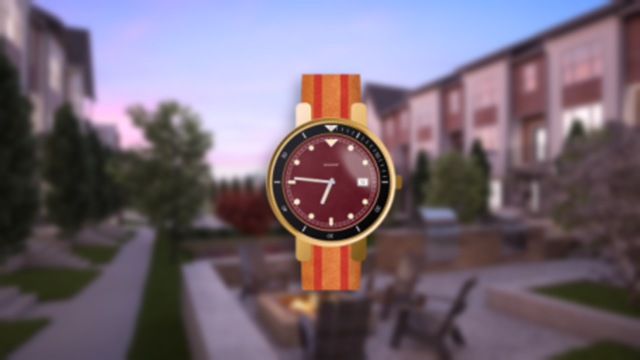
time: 6:46
